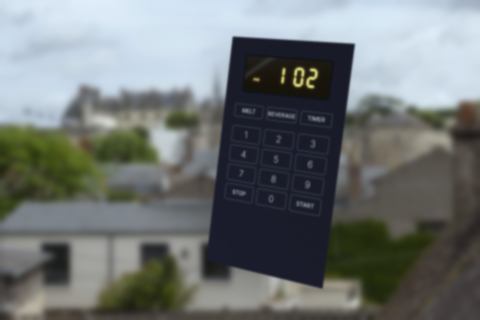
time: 1:02
